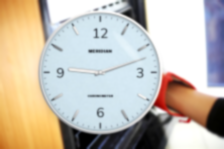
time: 9:12
